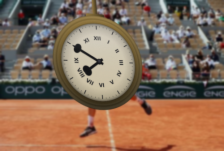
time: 7:50
